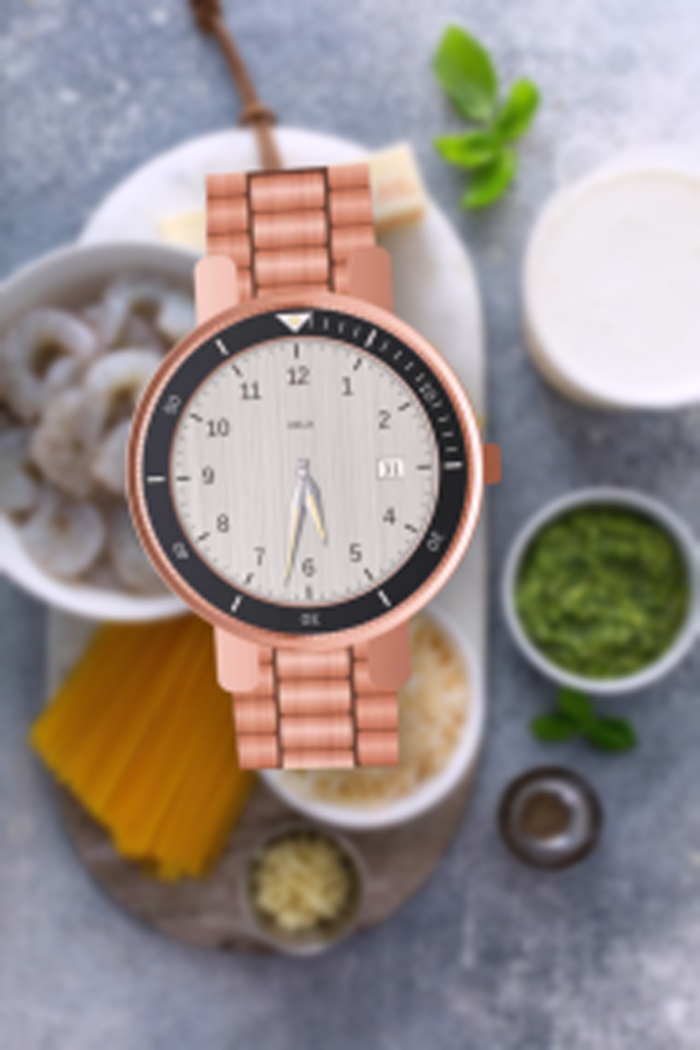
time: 5:32
